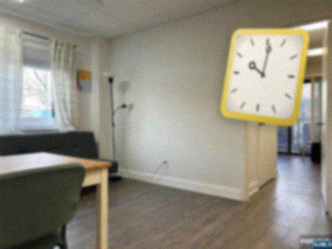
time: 10:01
